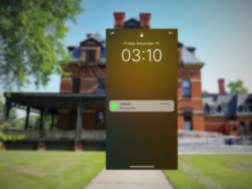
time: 3:10
